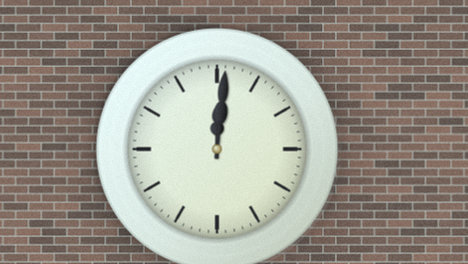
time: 12:01
